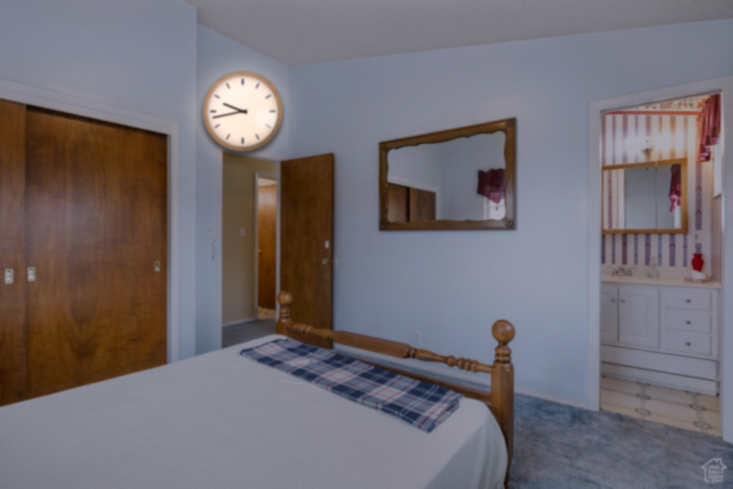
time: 9:43
